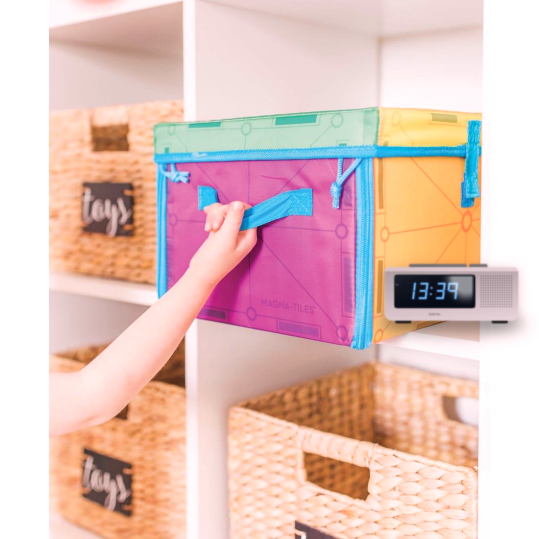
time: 13:39
